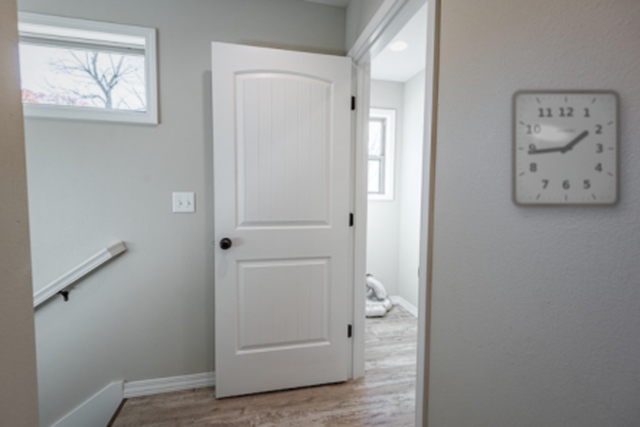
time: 1:44
